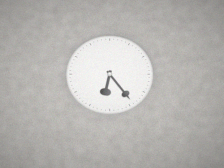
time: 6:24
